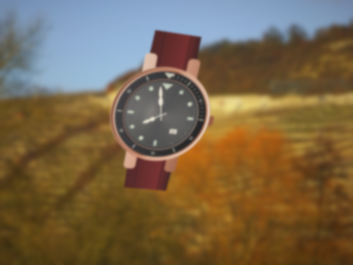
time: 7:58
